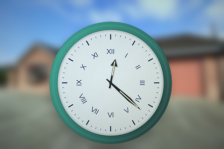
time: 12:22
